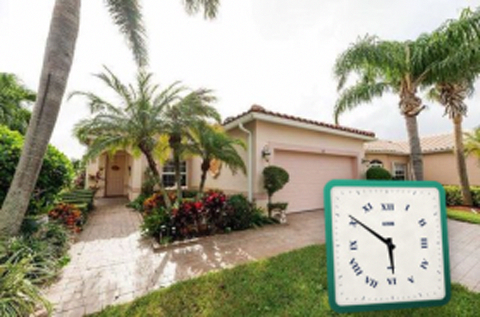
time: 5:51
